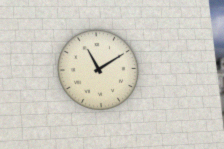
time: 11:10
